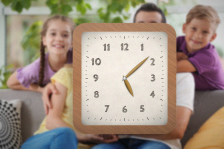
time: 5:08
